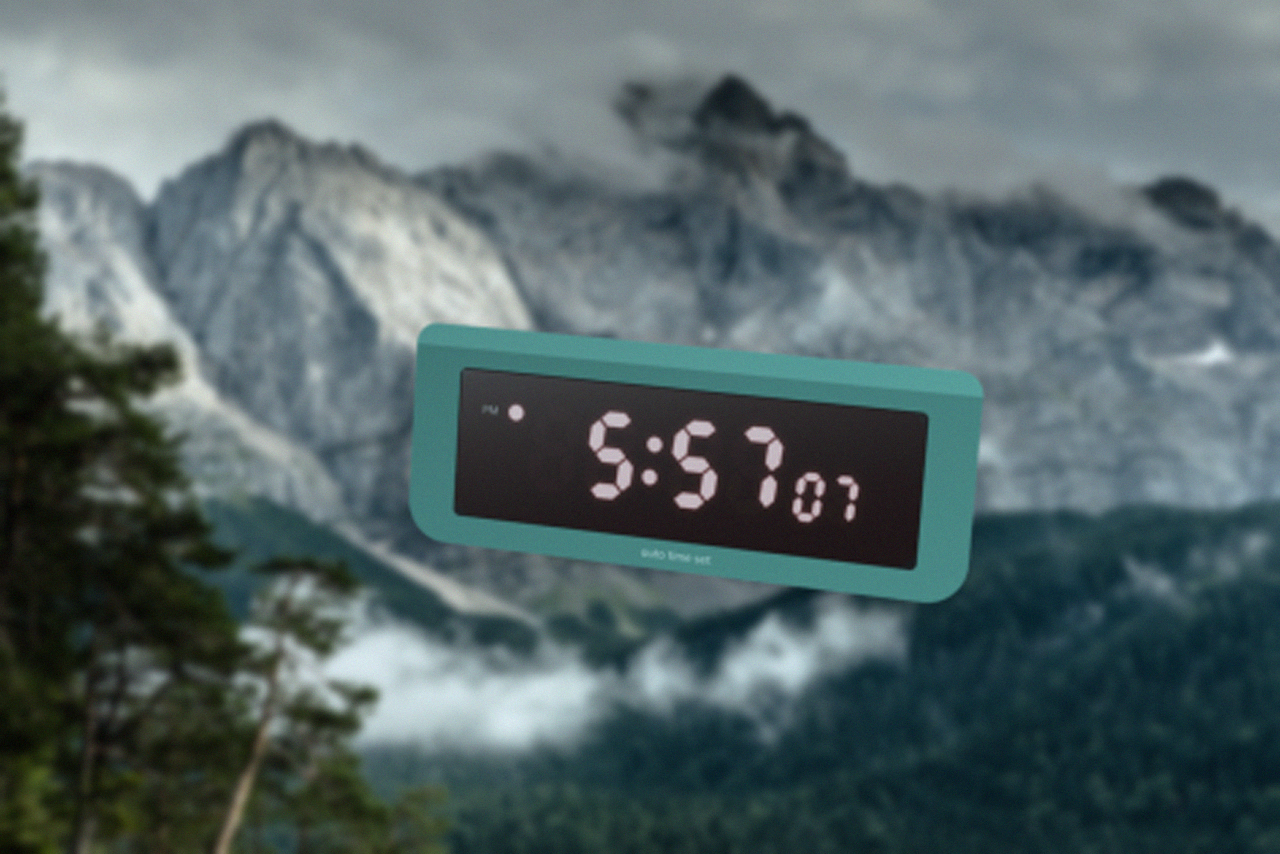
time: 5:57:07
